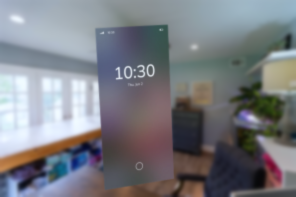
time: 10:30
